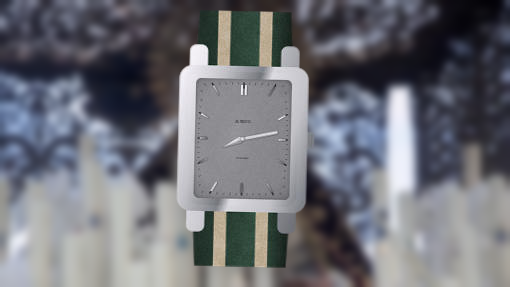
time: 8:13
